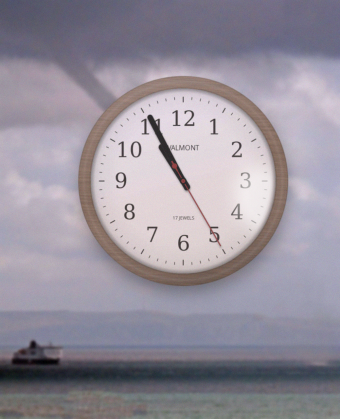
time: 10:55:25
